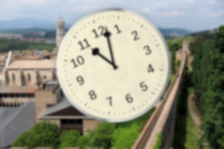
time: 11:02
